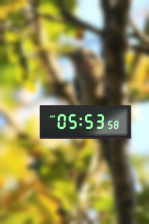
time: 5:53:58
